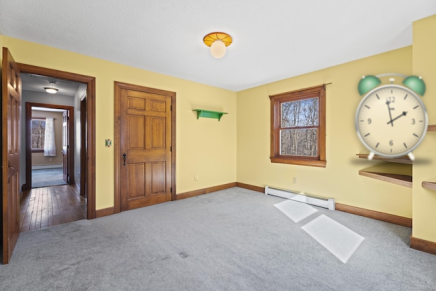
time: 1:58
